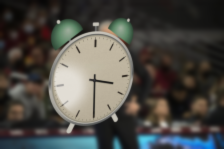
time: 3:30
